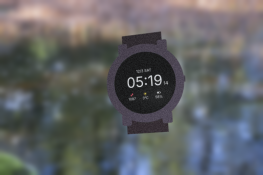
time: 5:19
